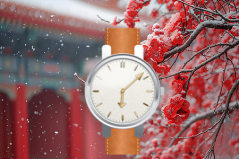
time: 6:08
